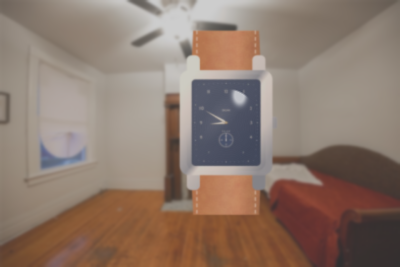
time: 8:50
